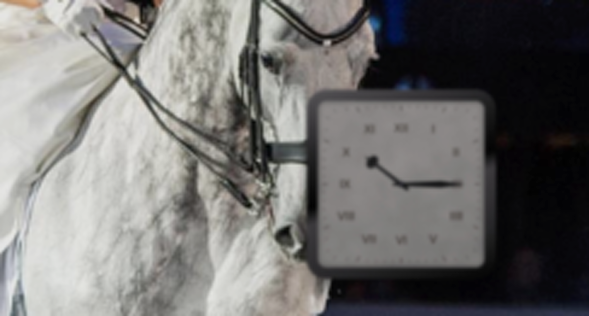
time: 10:15
